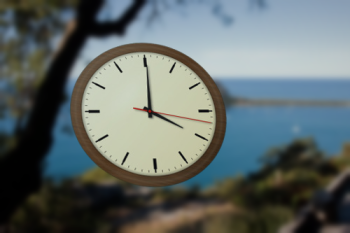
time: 4:00:17
